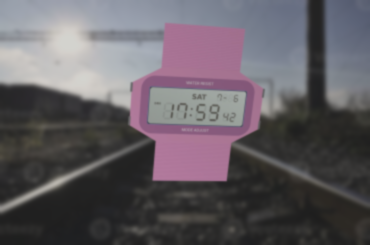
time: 17:59
